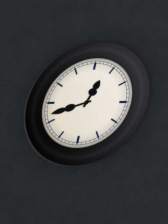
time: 12:42
